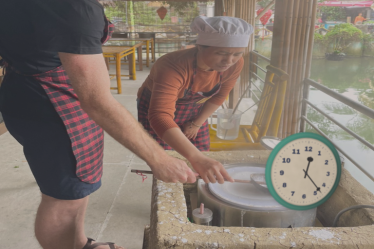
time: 12:23
